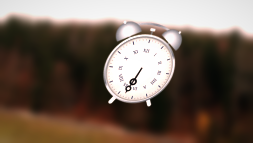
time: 6:33
